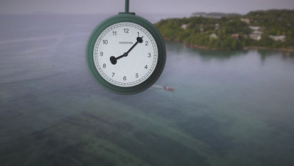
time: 8:07
